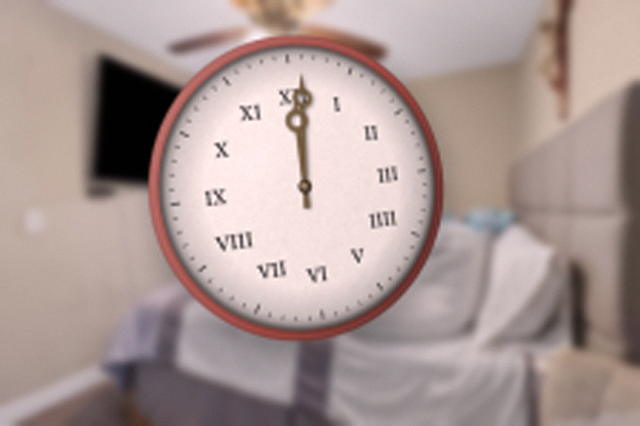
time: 12:01
